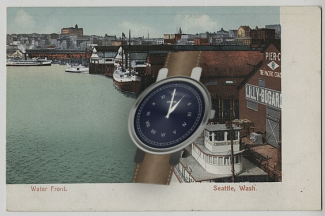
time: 1:00
